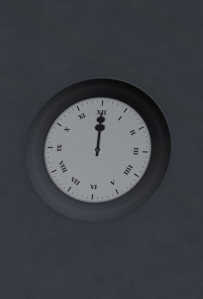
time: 12:00
